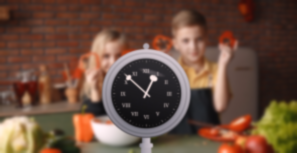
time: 12:52
